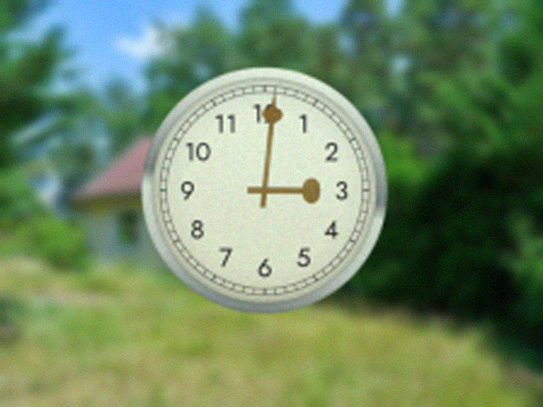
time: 3:01
